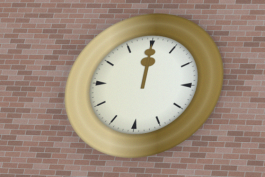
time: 12:00
